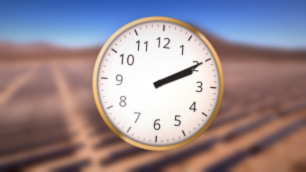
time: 2:10
